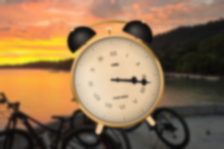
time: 3:17
